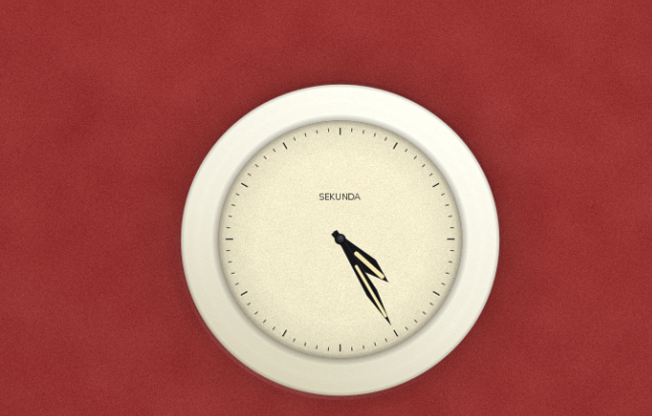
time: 4:25
